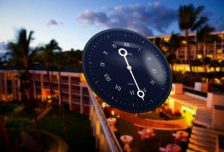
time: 11:27
